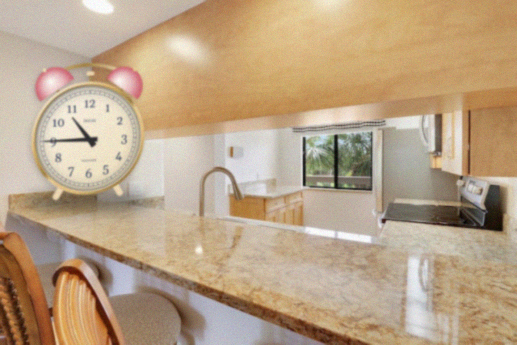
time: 10:45
